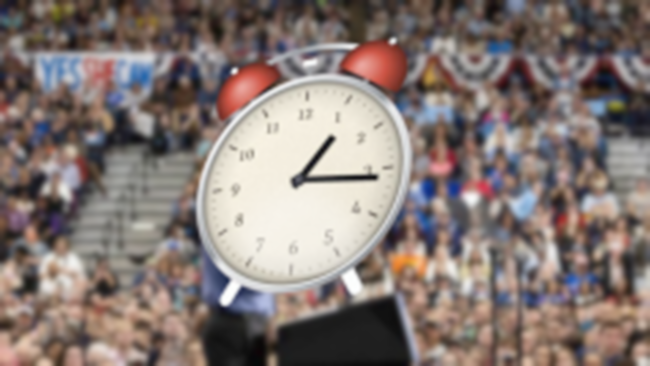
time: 1:16
